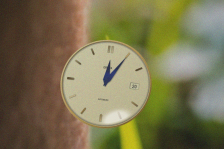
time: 12:05
